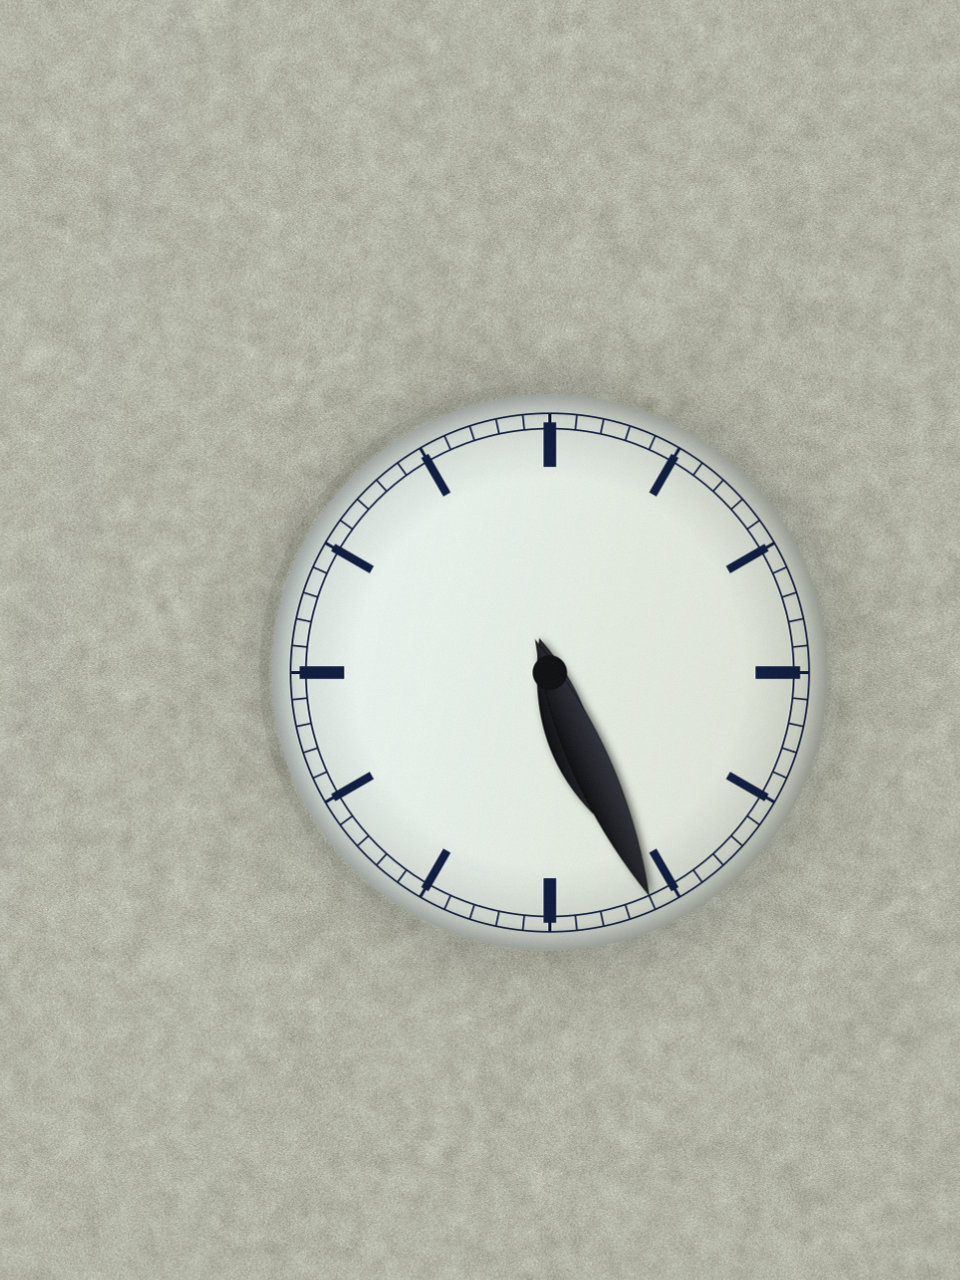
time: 5:26
